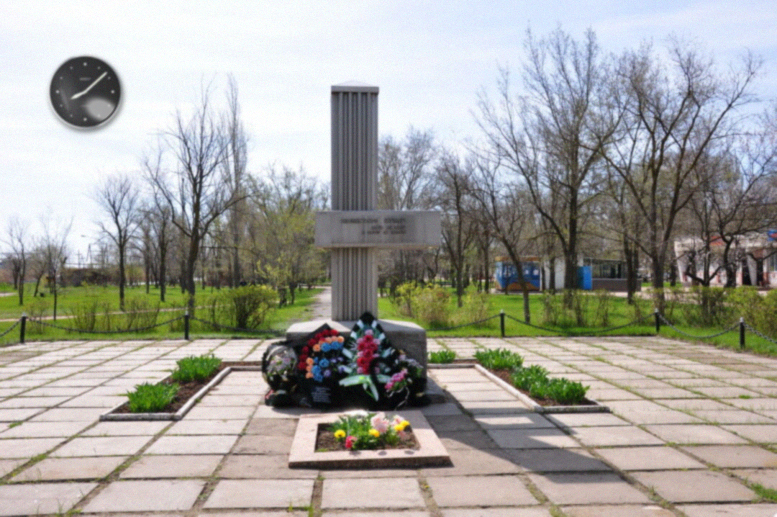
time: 8:08
